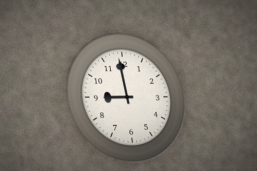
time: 8:59
